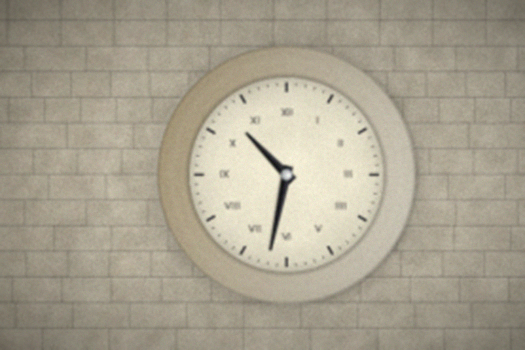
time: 10:32
